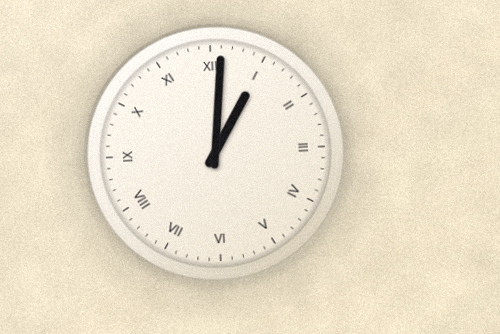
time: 1:01
